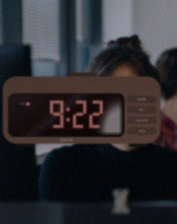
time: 9:22
